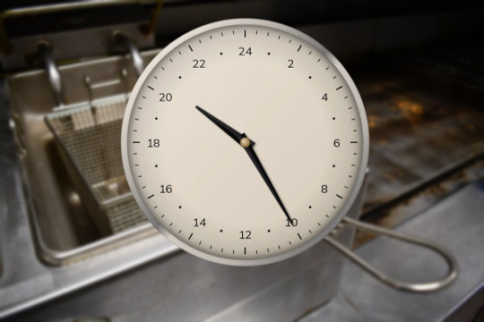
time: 20:25
